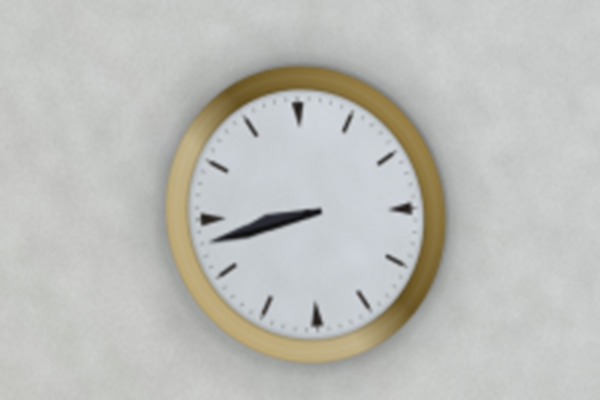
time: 8:43
